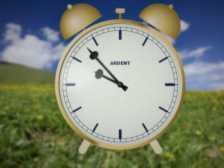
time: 9:53
